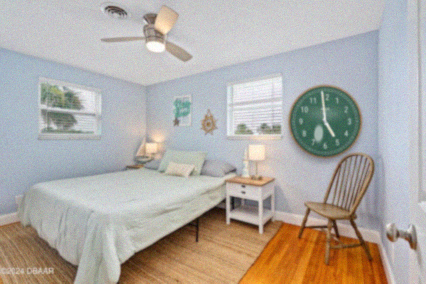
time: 4:59
